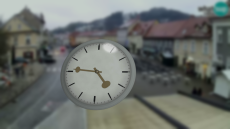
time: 4:46
